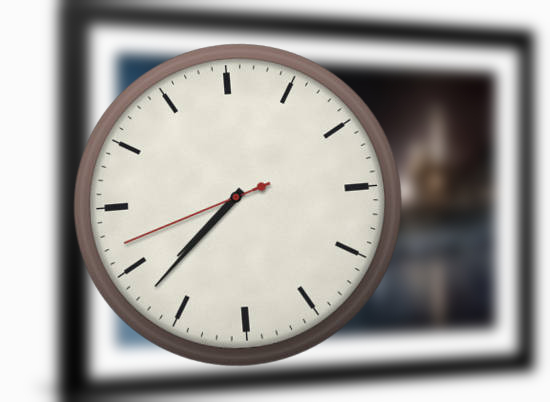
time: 7:37:42
